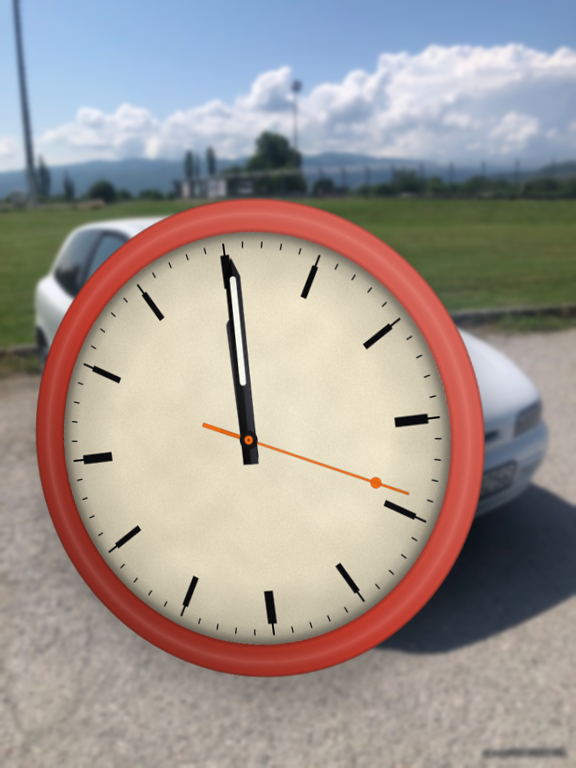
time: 12:00:19
